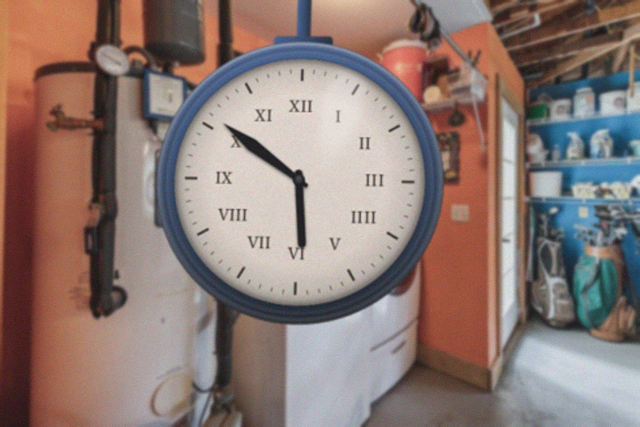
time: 5:51
